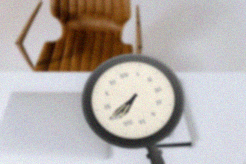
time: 7:41
